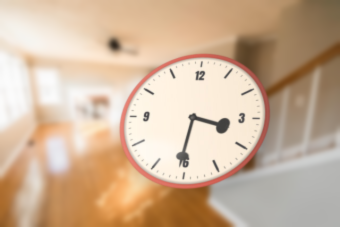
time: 3:31
